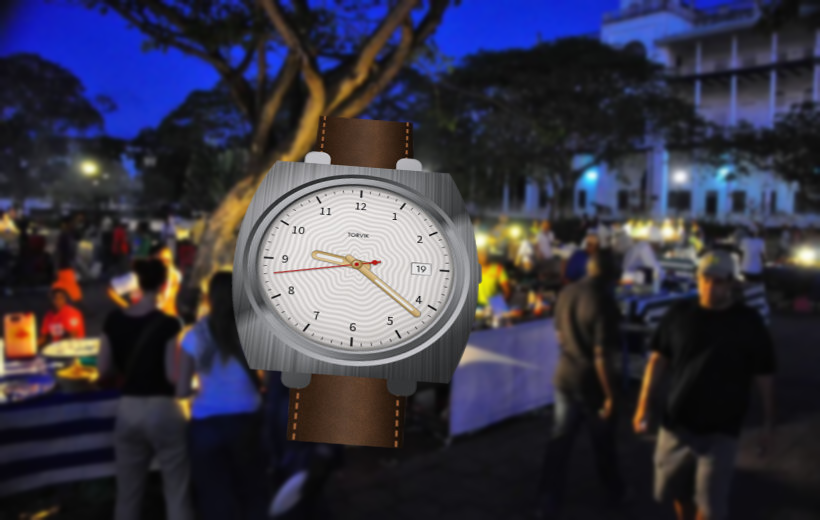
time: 9:21:43
